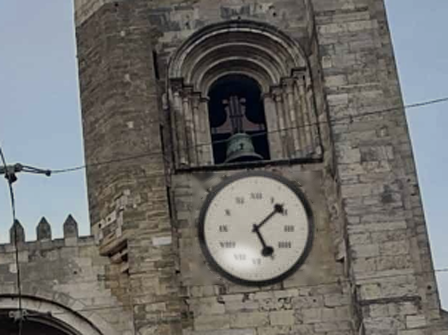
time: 5:08
